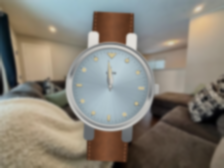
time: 11:59
